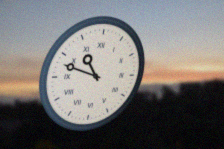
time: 10:48
